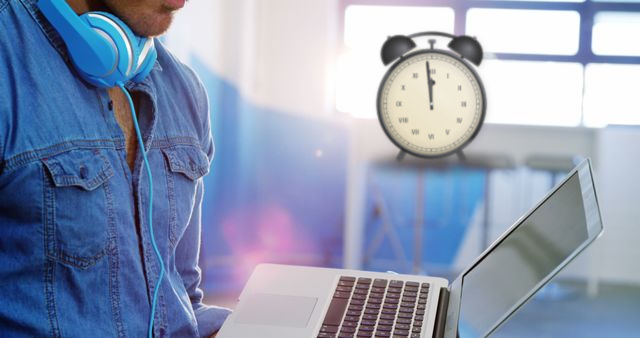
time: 11:59
